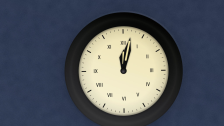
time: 12:02
